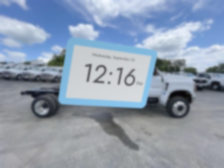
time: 12:16
